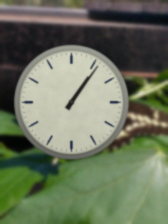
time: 1:06
